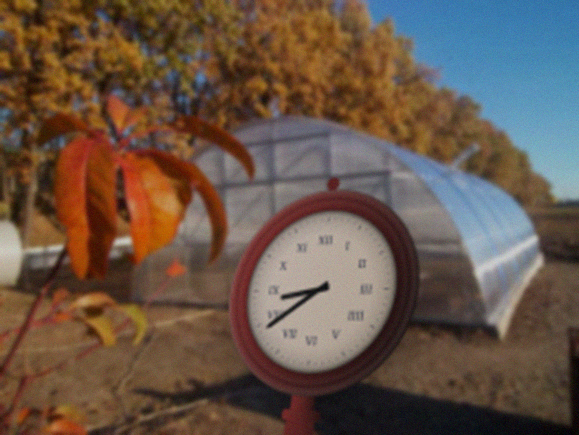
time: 8:39
